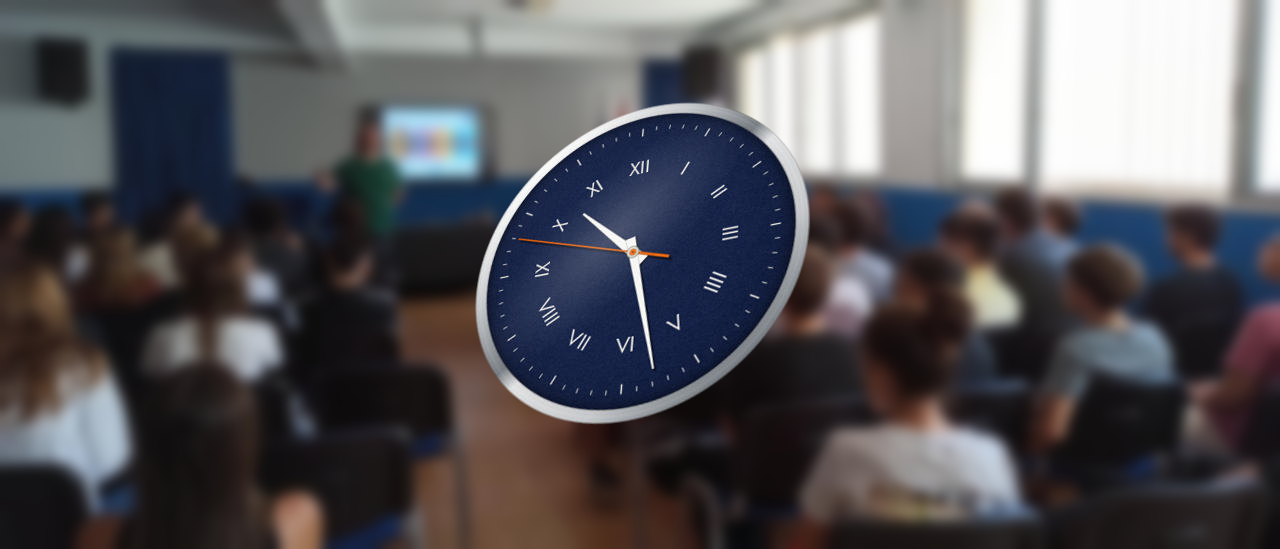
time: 10:27:48
